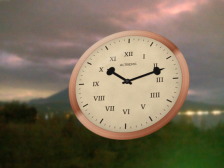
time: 10:12
